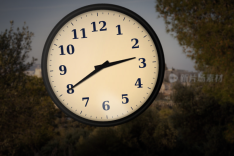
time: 2:40
